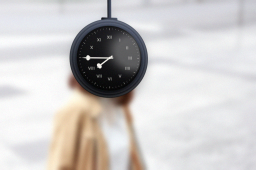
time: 7:45
